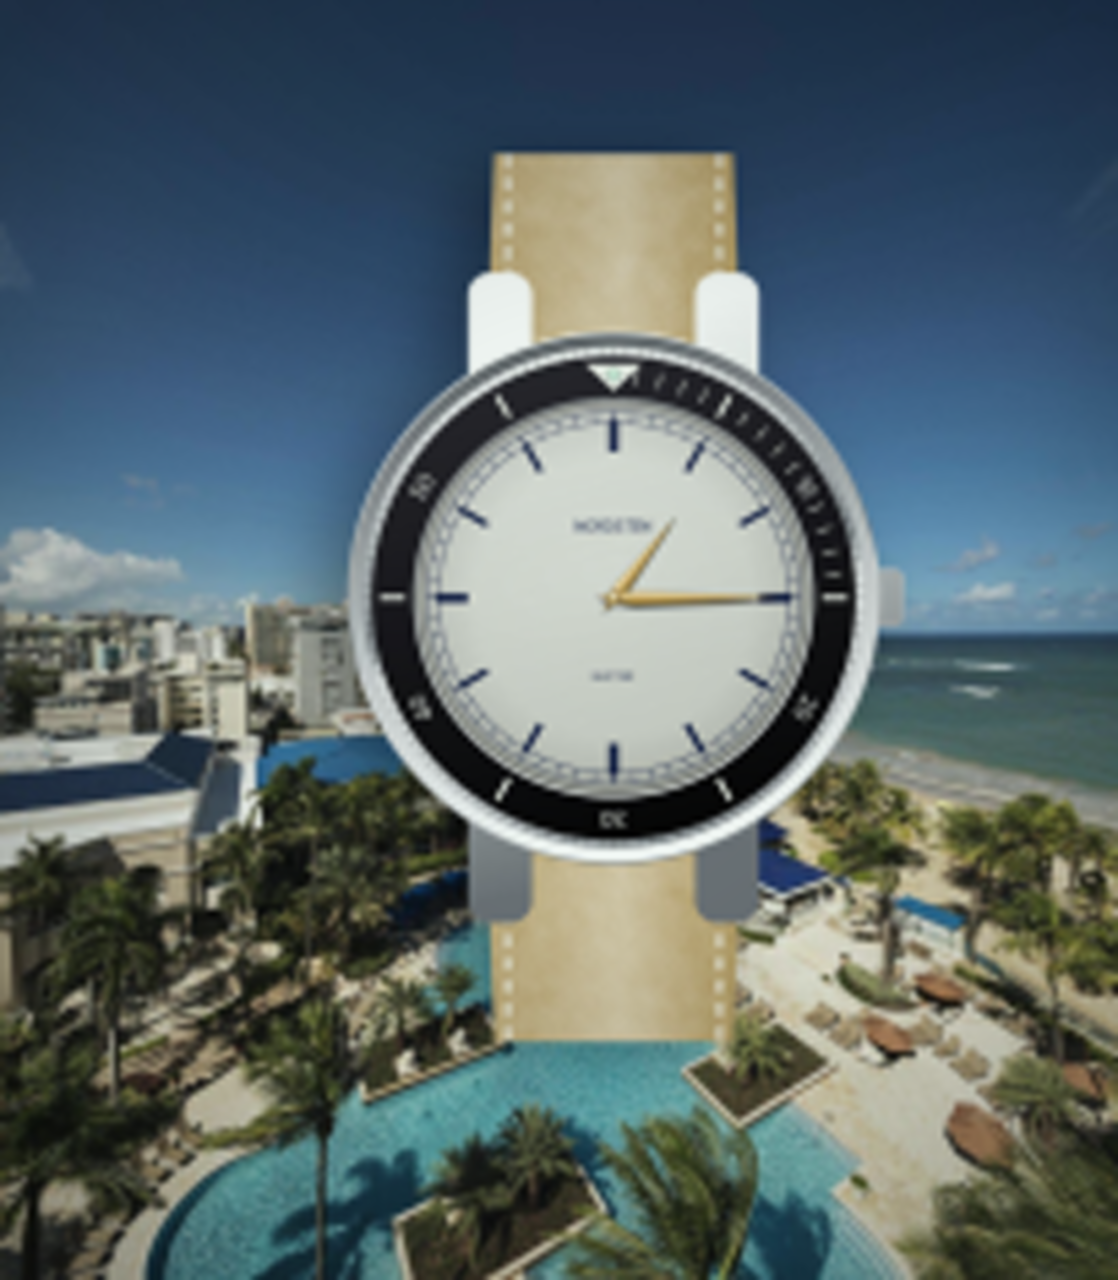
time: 1:15
